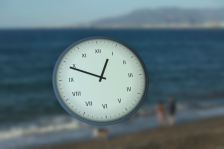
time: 12:49
